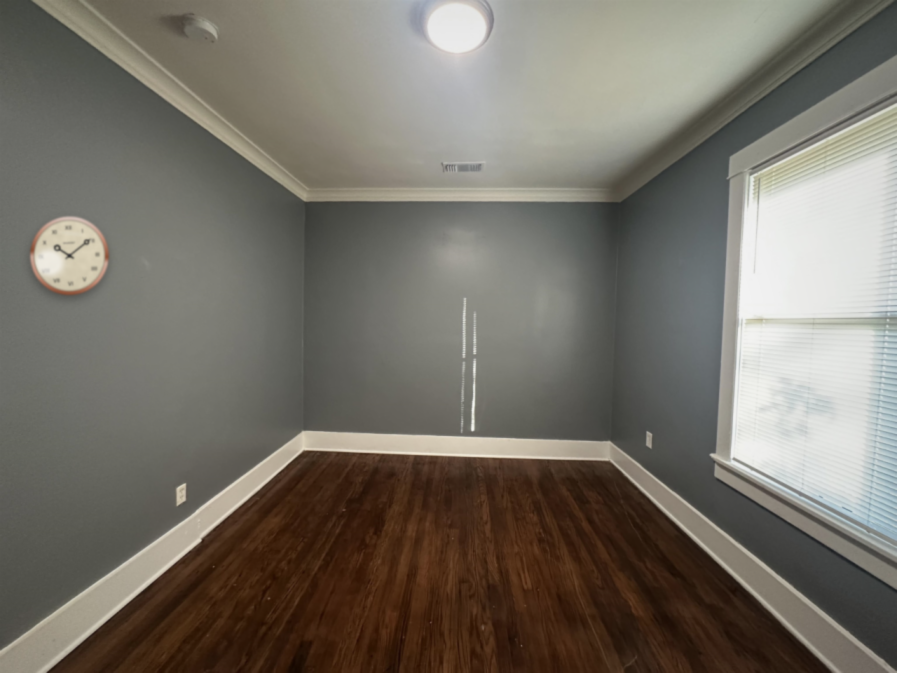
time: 10:09
